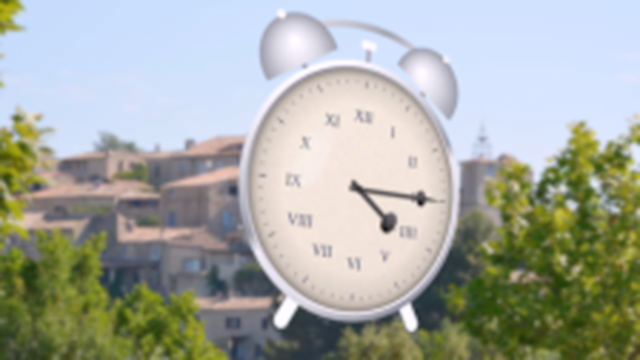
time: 4:15
